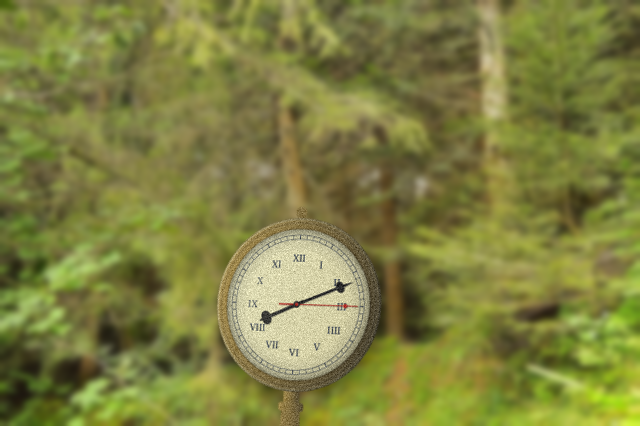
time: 8:11:15
